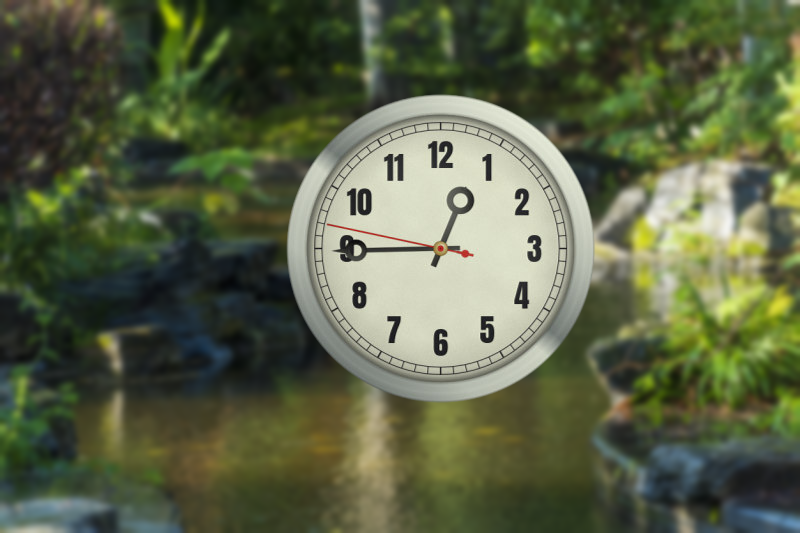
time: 12:44:47
